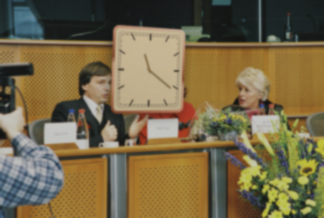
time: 11:21
